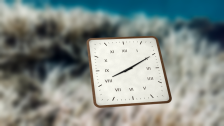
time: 8:10
